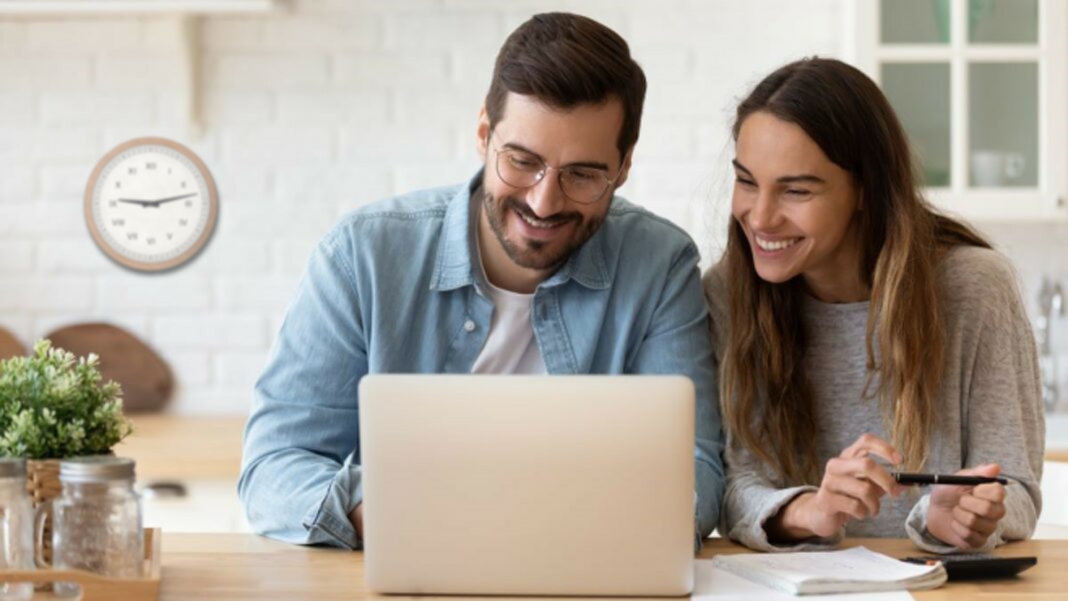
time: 9:13
